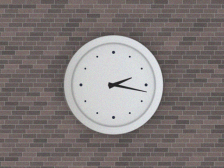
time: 2:17
